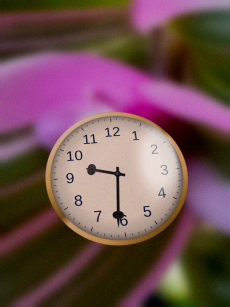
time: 9:31
